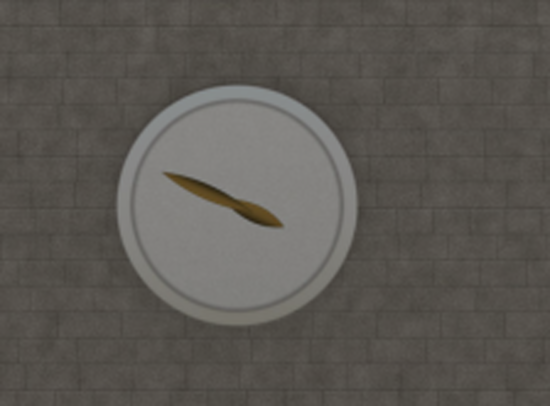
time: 3:49
